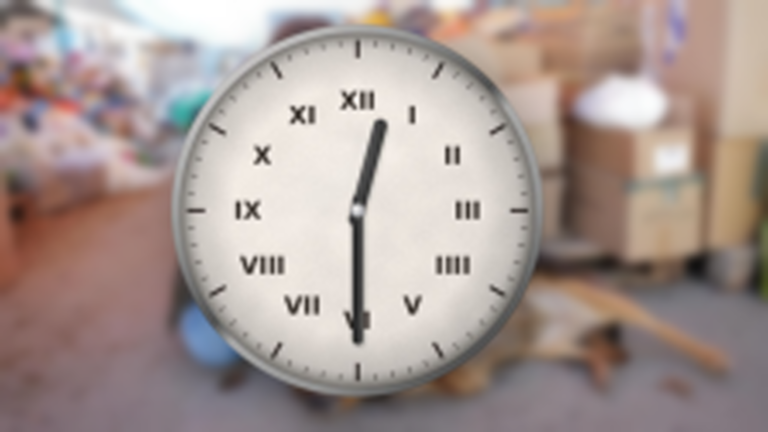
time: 12:30
